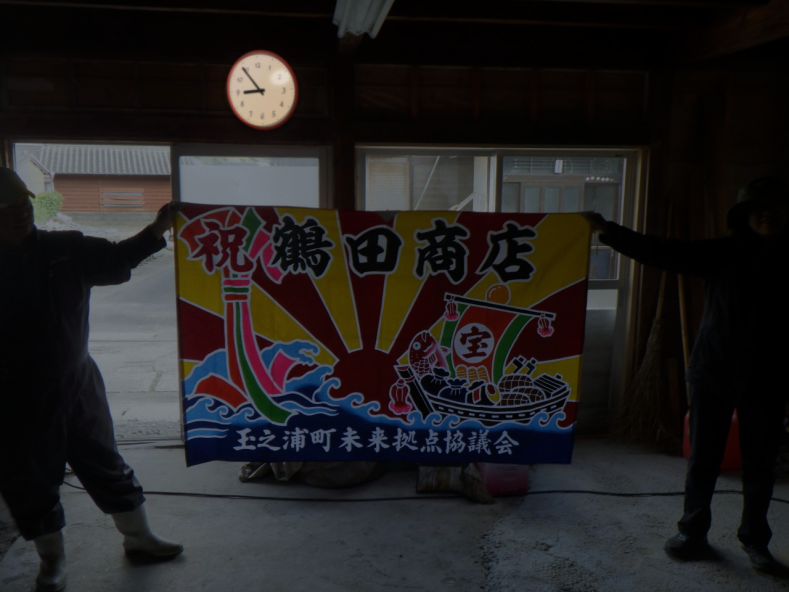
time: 8:54
